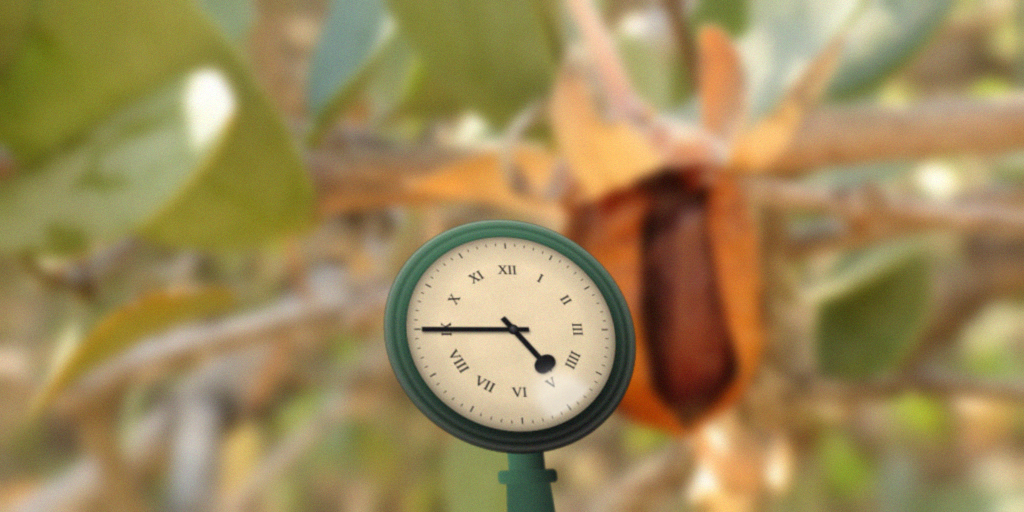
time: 4:45
